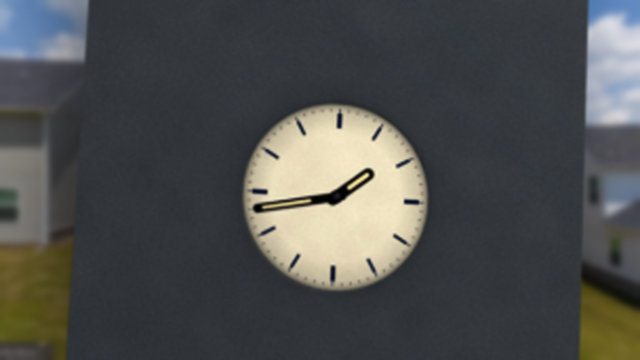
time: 1:43
